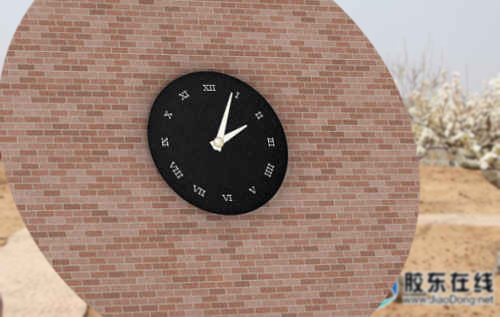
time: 2:04
